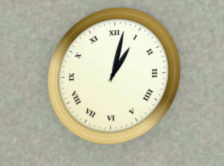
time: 1:02
